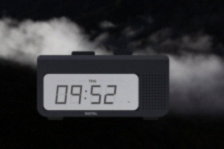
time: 9:52
